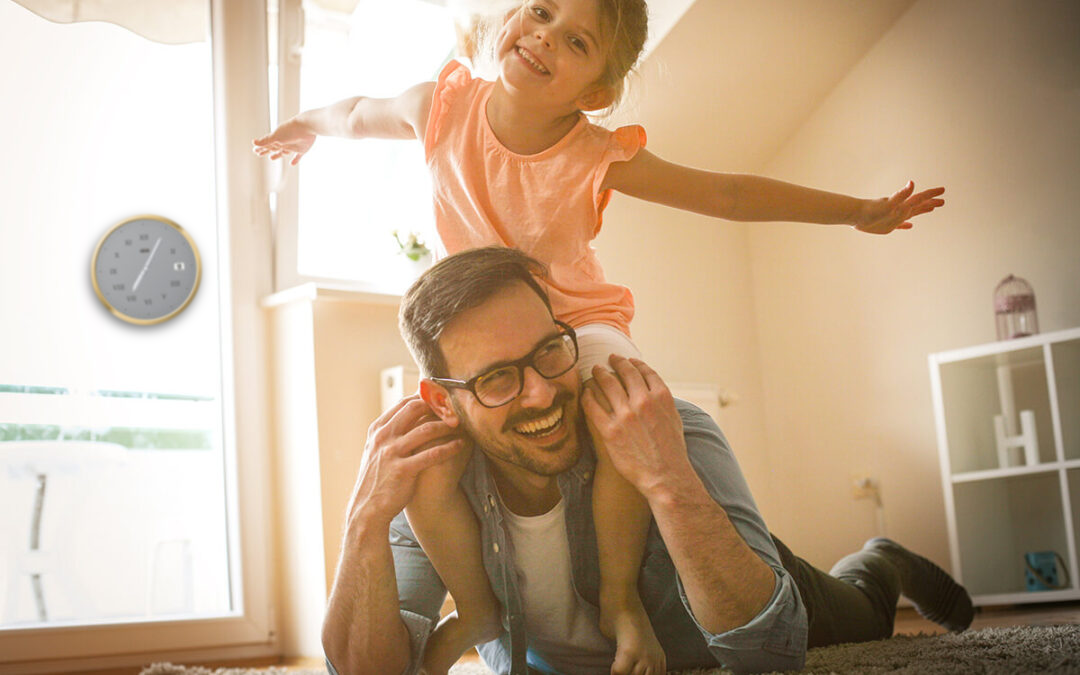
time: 7:05
